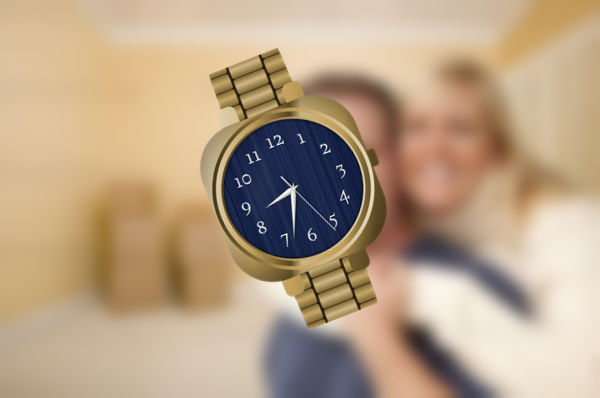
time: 8:33:26
